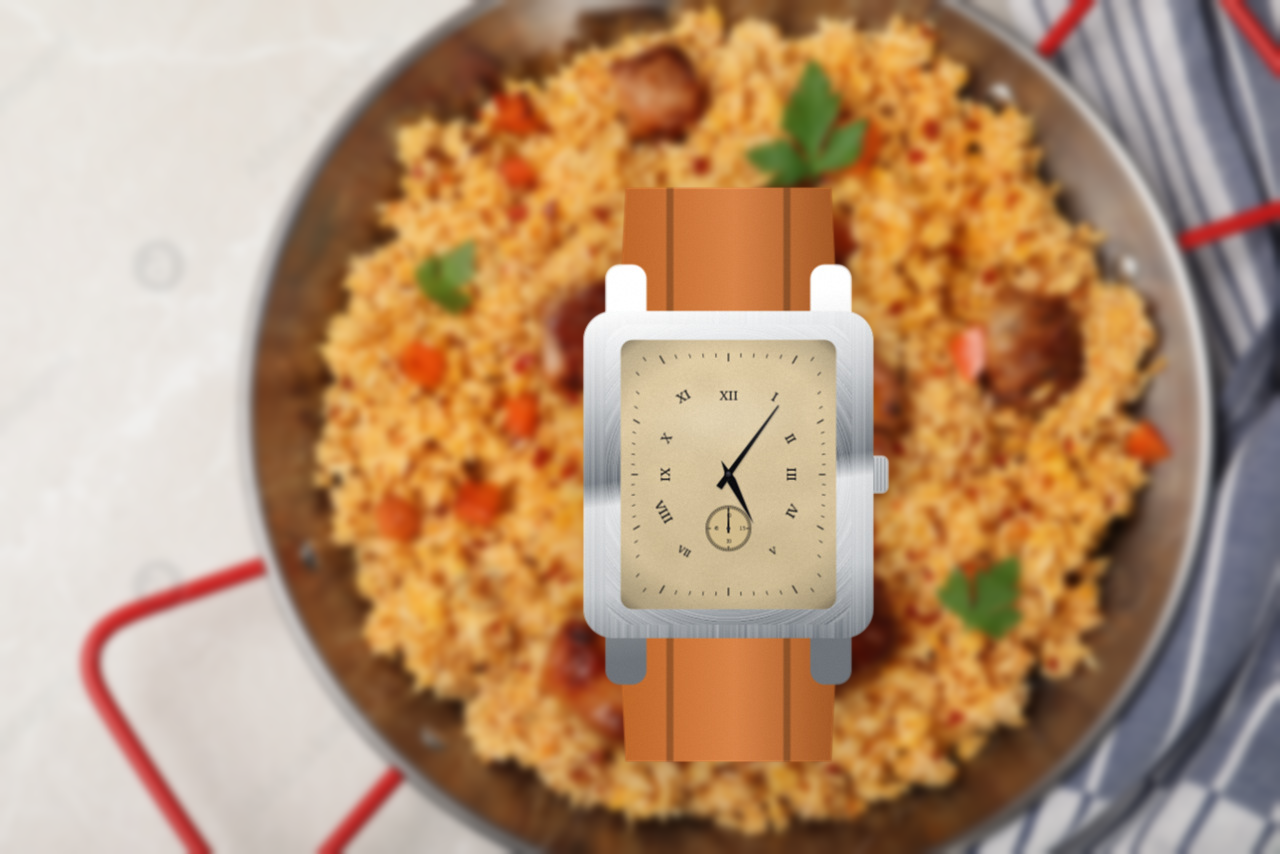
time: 5:06
